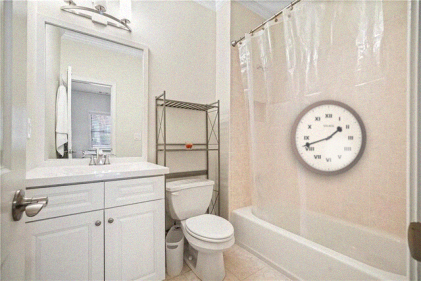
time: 1:42
